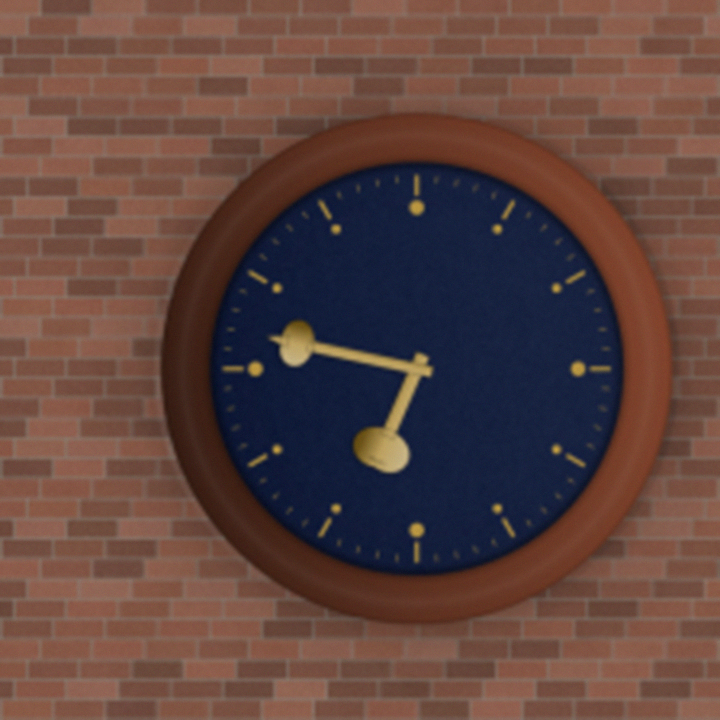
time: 6:47
